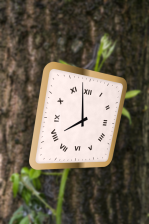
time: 7:58
